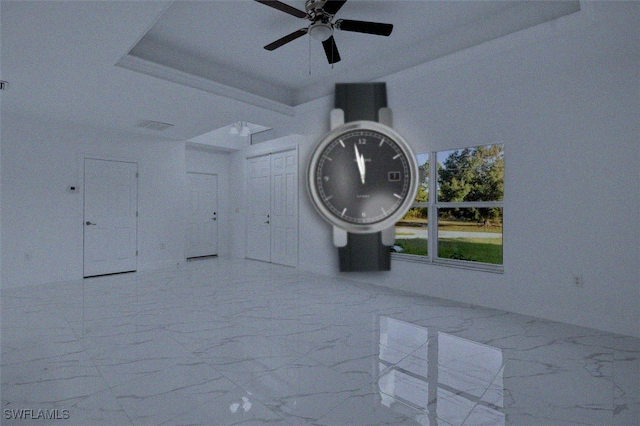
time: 11:58
